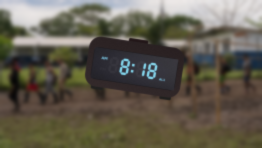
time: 8:18
